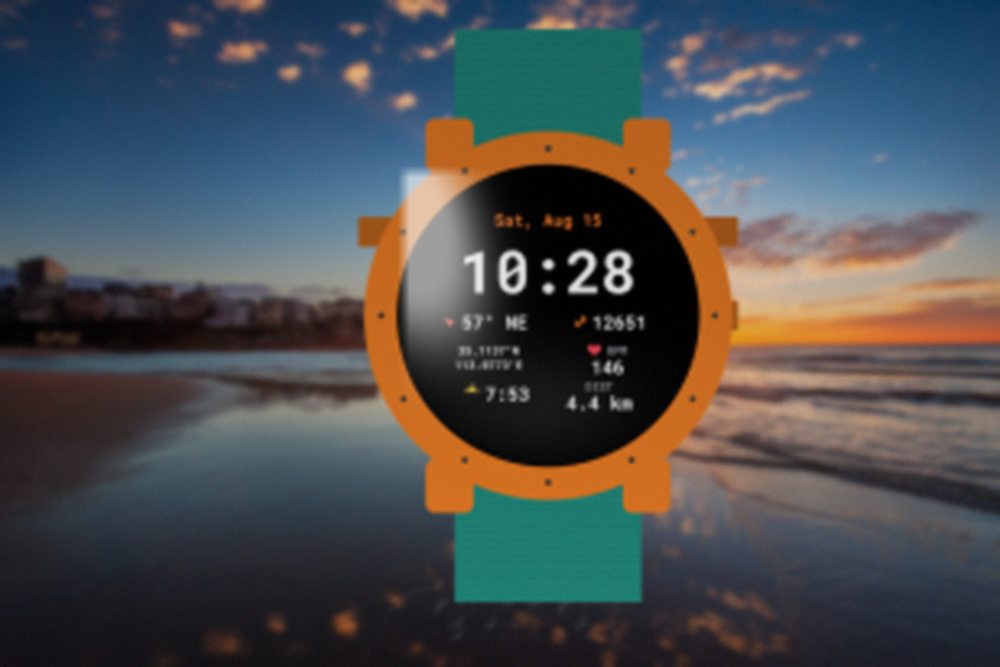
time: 10:28
